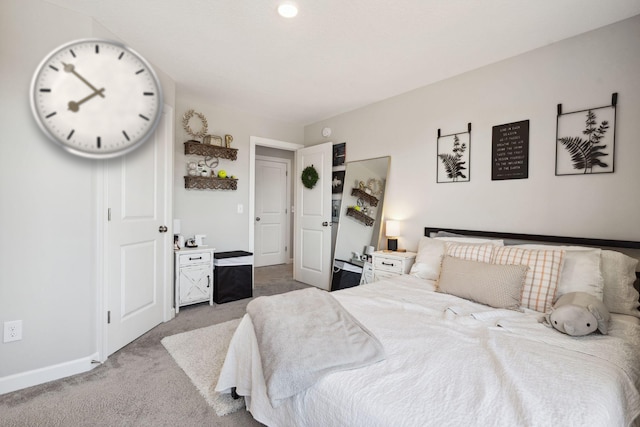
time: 7:52
